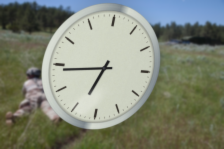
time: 6:44
